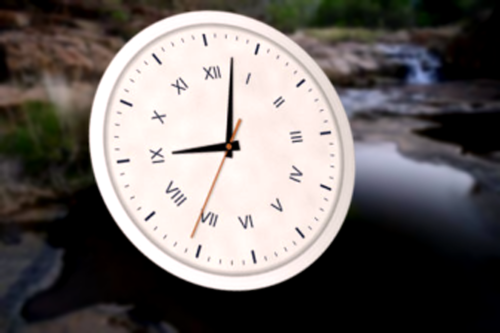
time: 9:02:36
